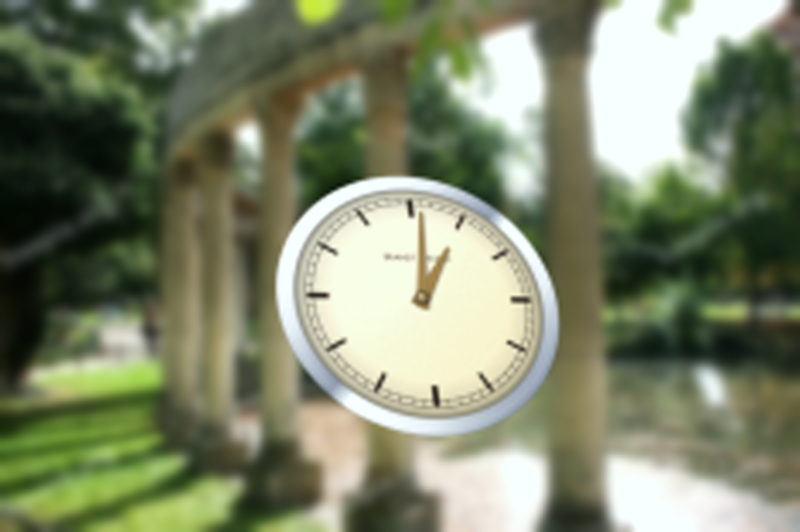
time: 1:01
